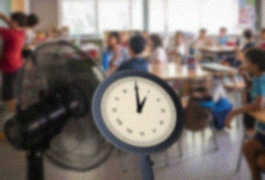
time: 1:00
